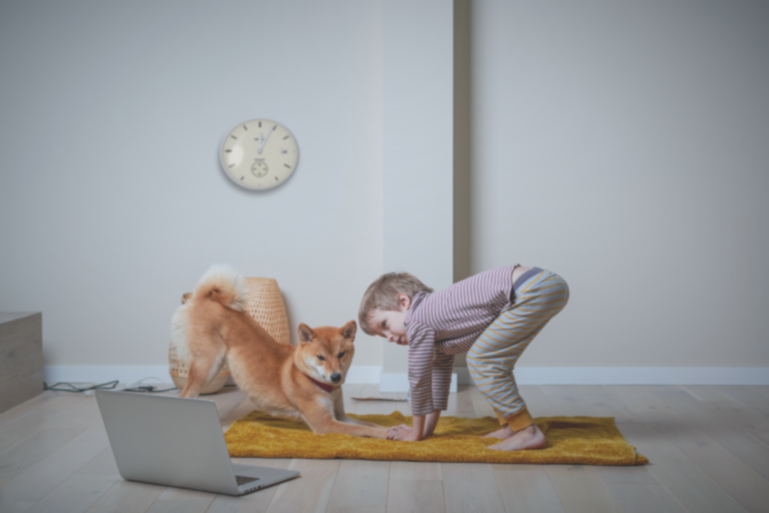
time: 12:04
